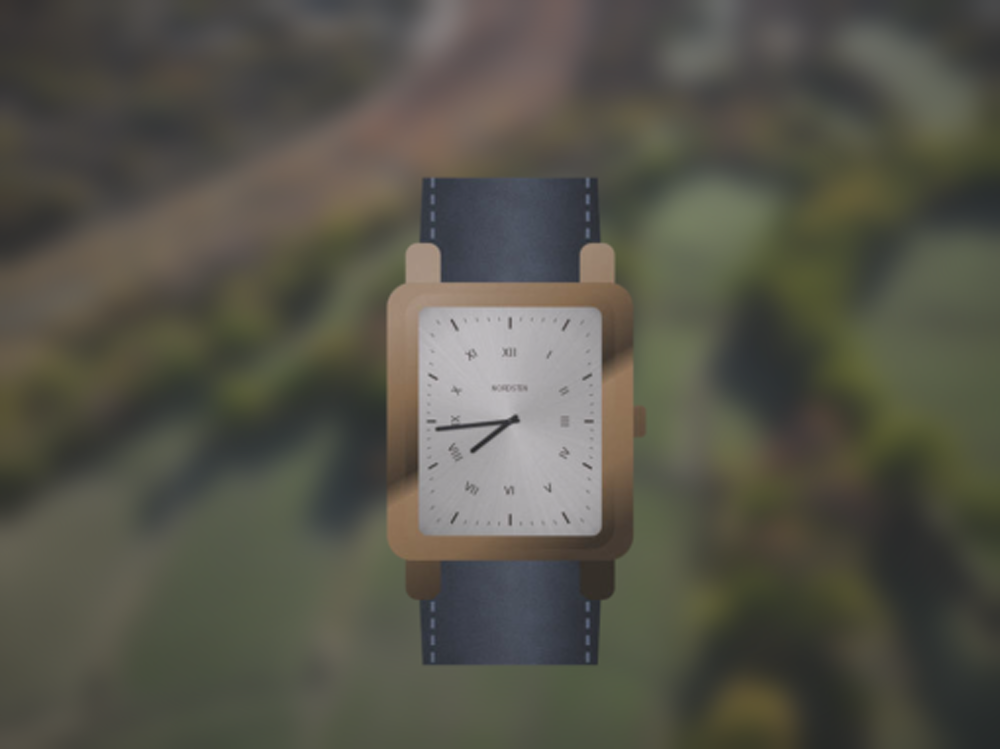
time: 7:44
